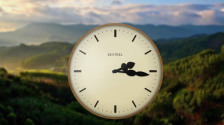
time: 2:16
